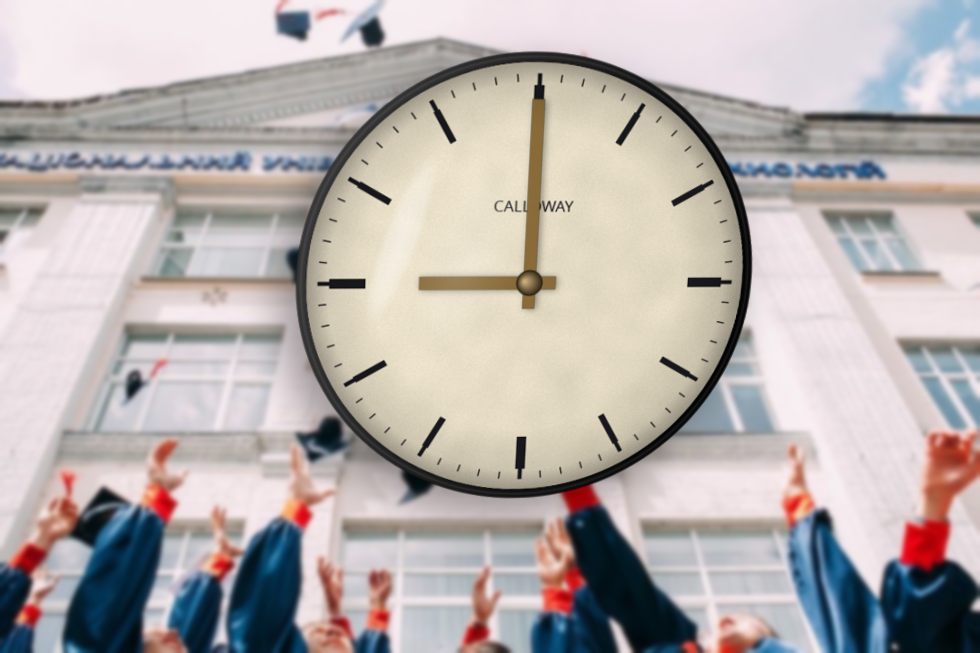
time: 9:00
